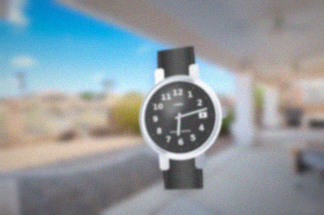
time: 6:13
